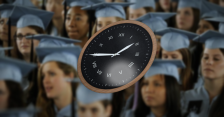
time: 1:45
